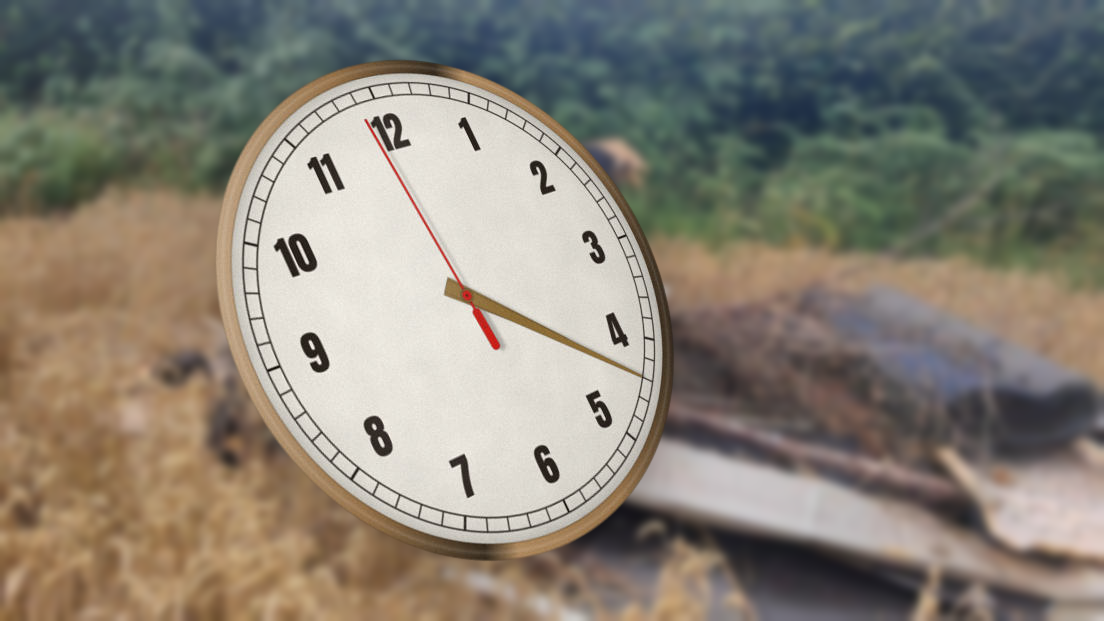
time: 4:21:59
